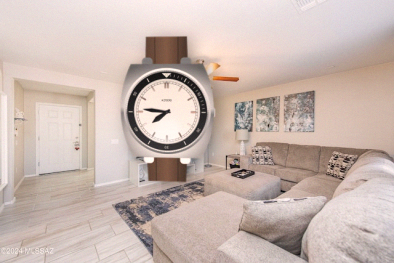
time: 7:46
